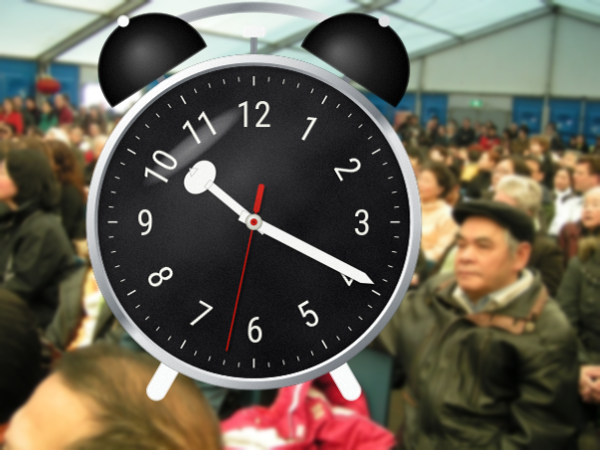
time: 10:19:32
